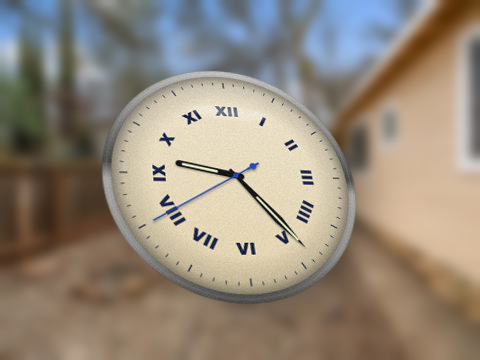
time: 9:23:40
